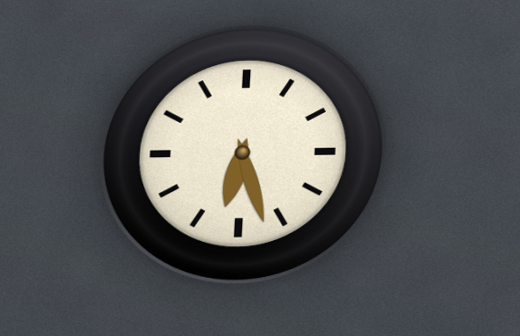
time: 6:27
